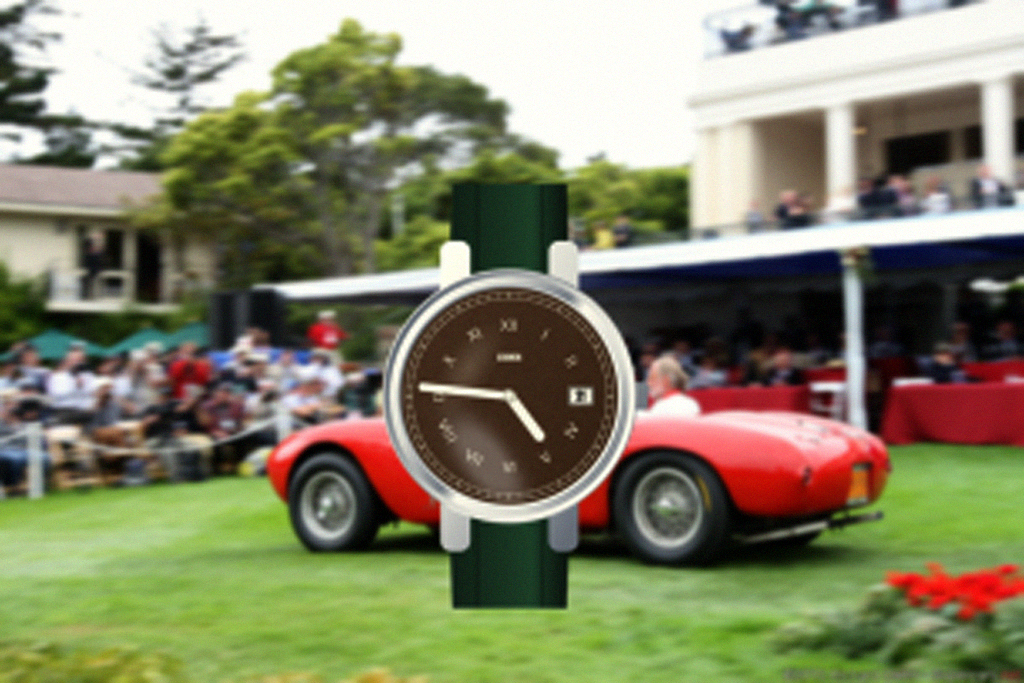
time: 4:46
